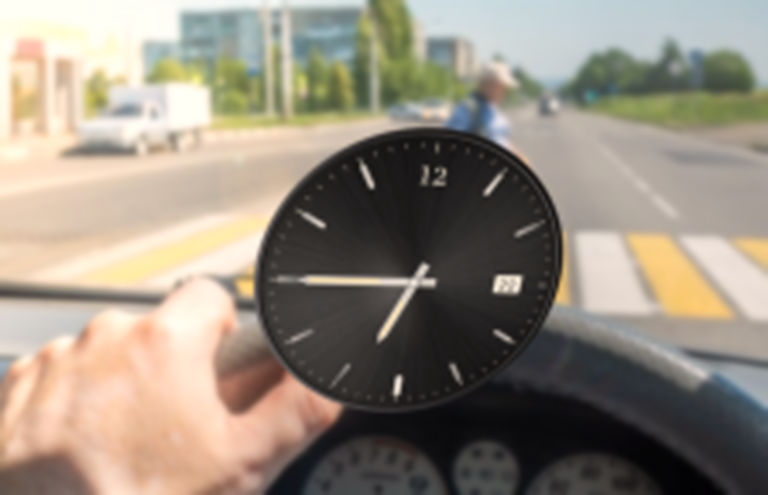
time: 6:45
